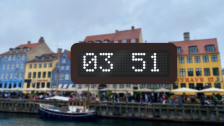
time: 3:51
